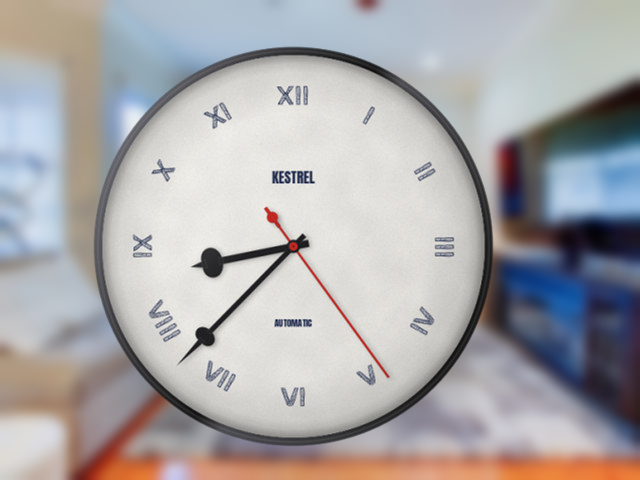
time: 8:37:24
